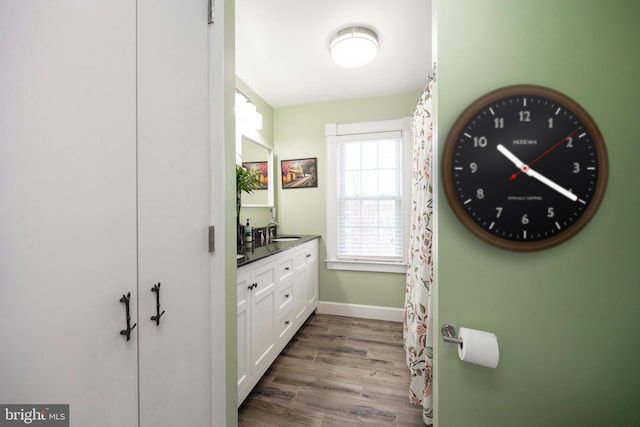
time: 10:20:09
